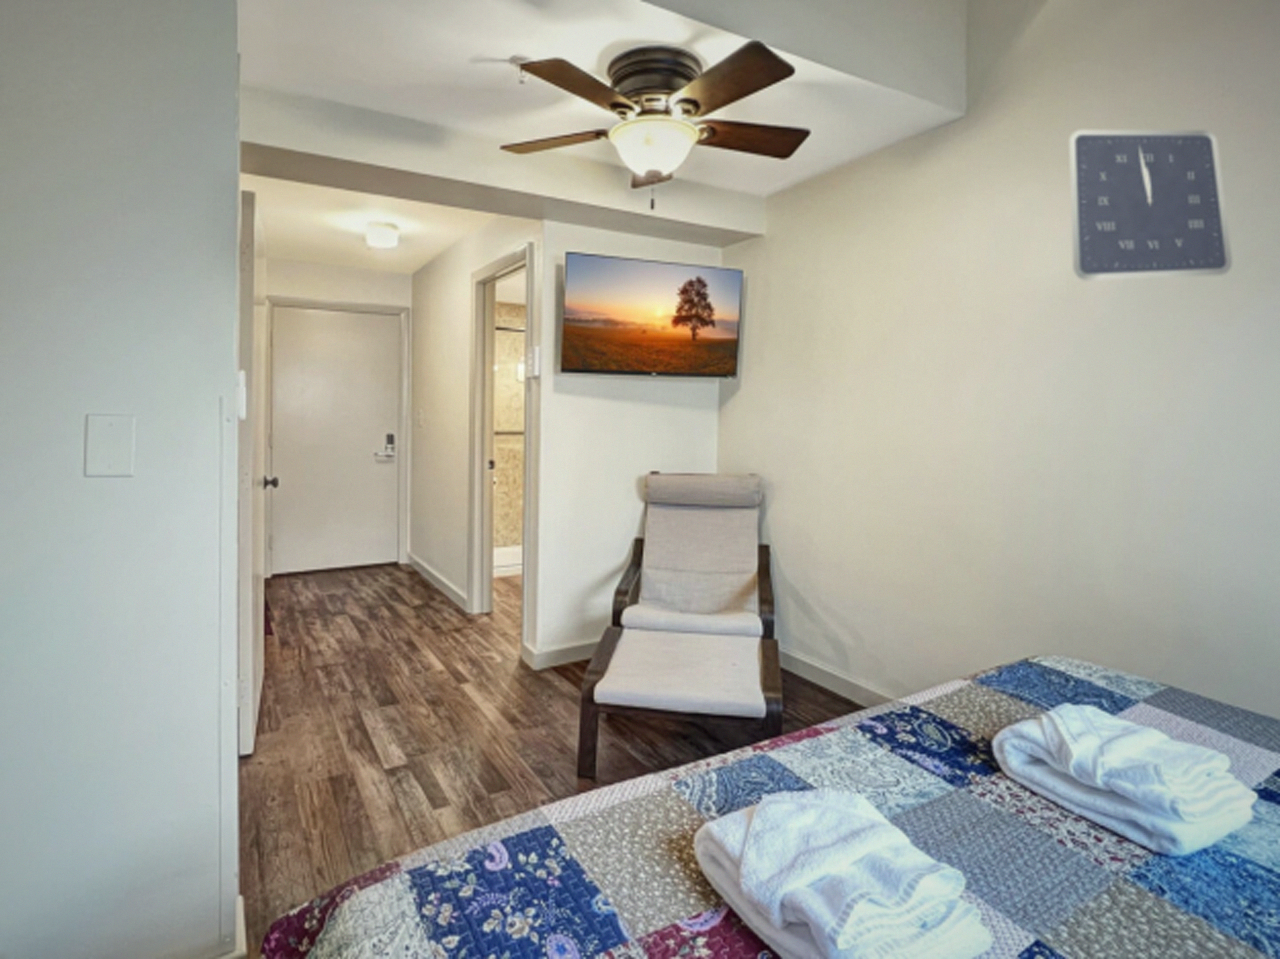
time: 11:59
